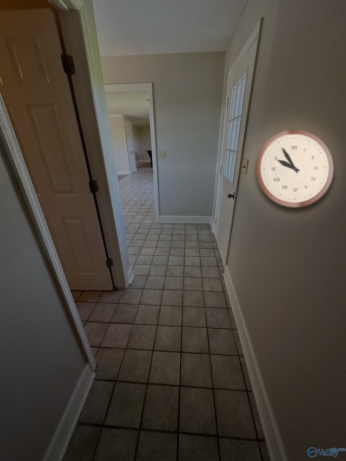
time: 9:55
